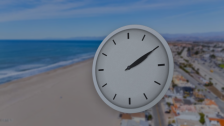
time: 2:10
